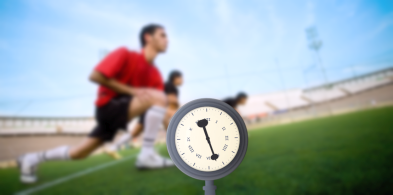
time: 11:27
